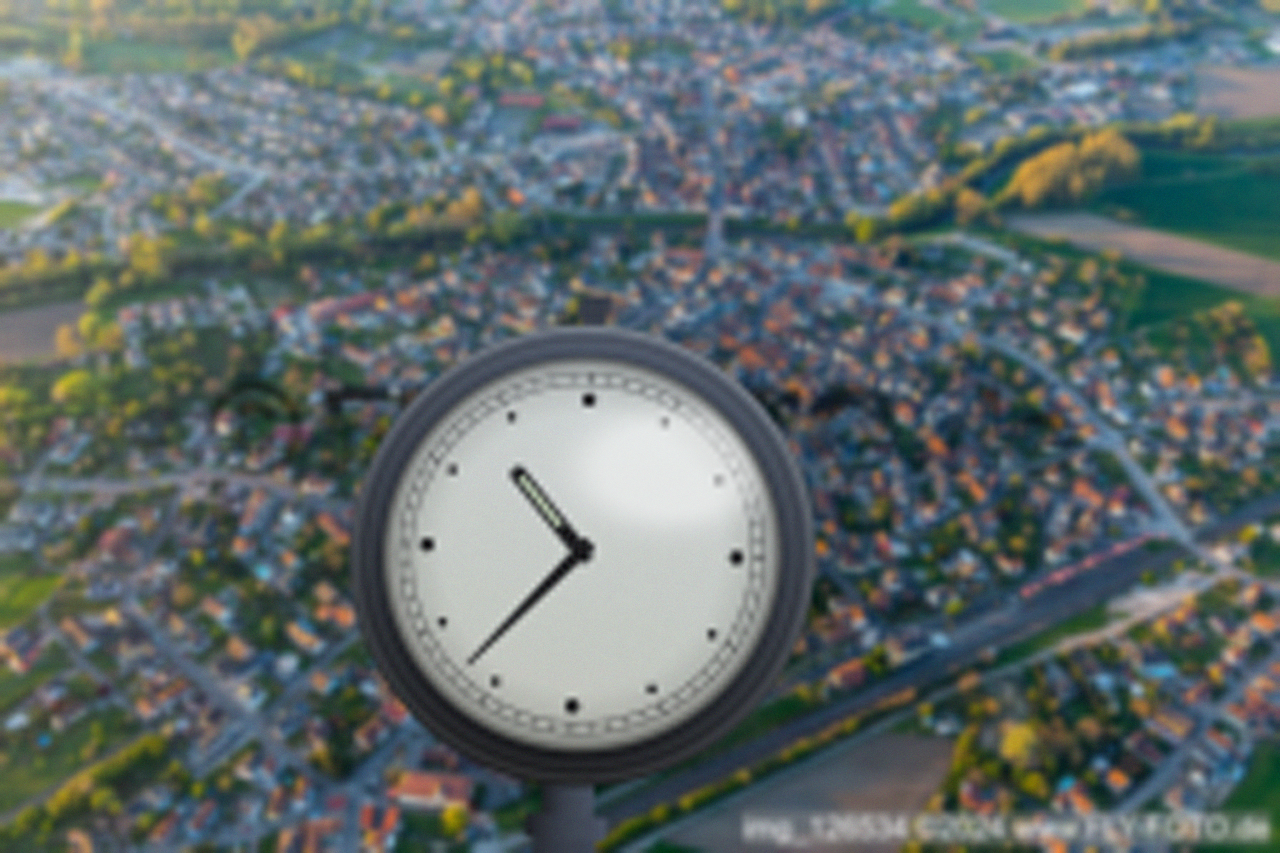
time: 10:37
